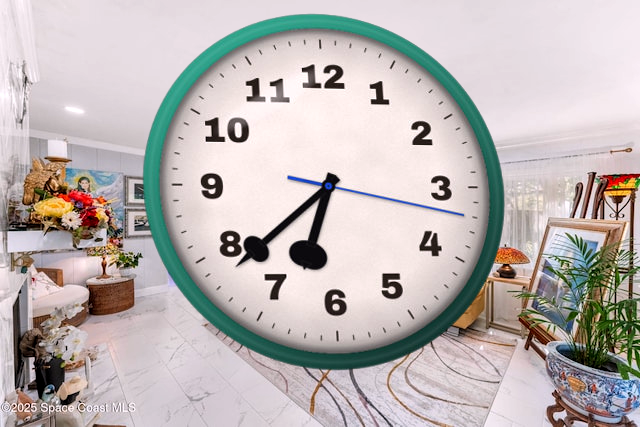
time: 6:38:17
